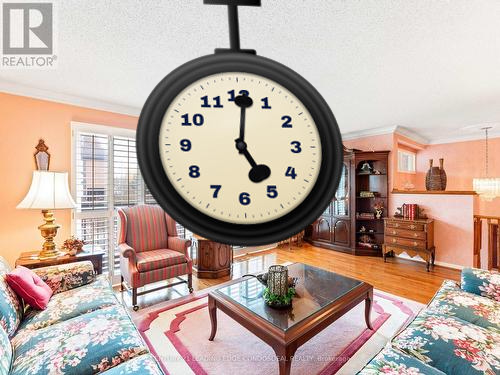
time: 5:01
